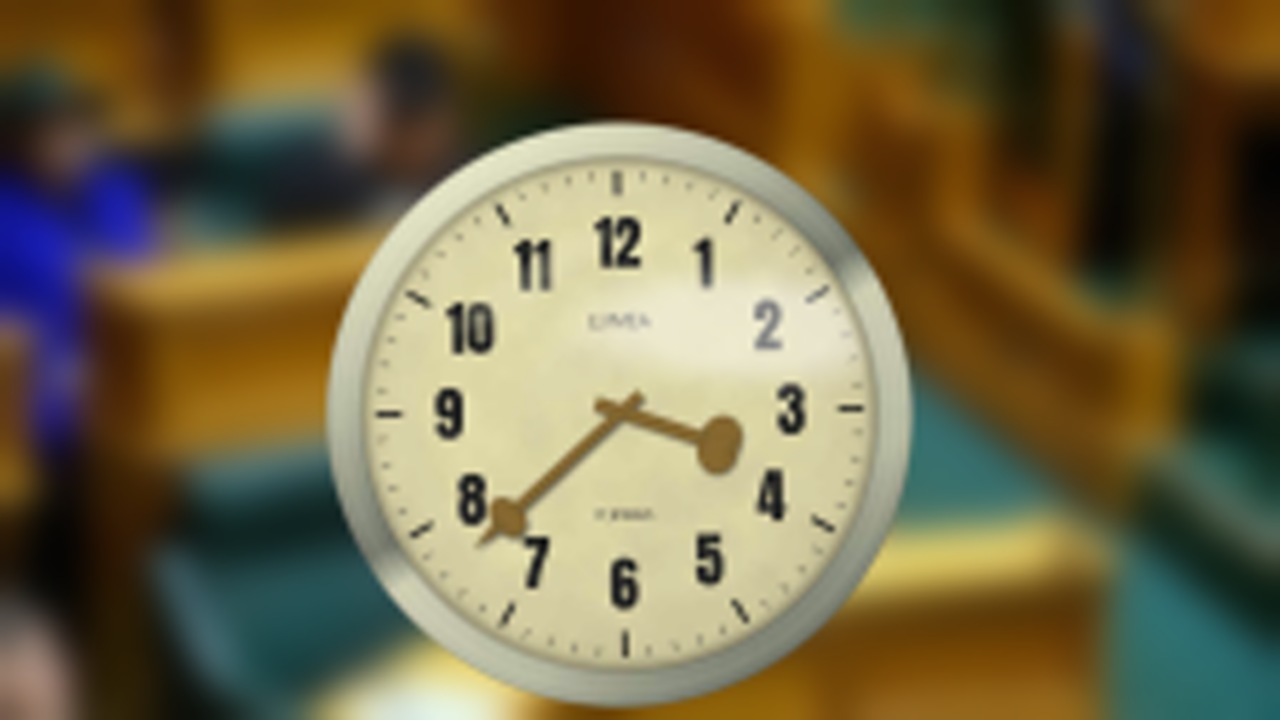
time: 3:38
